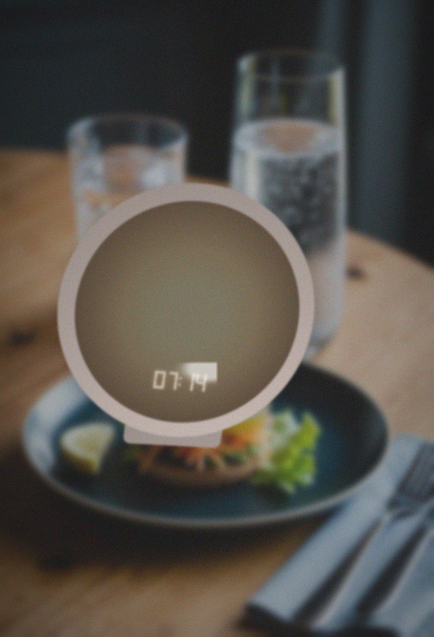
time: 7:14
